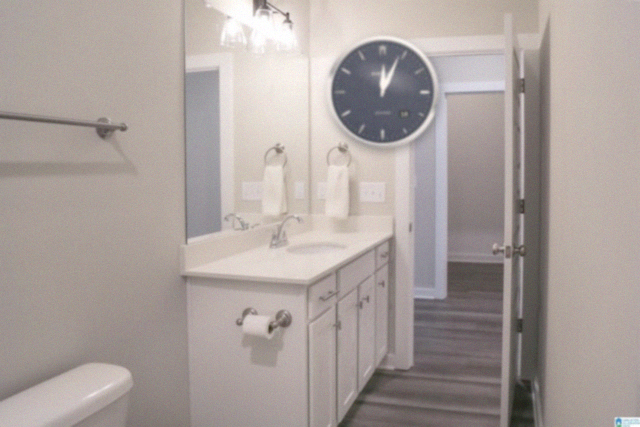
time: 12:04
